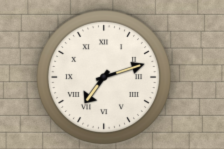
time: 7:12
